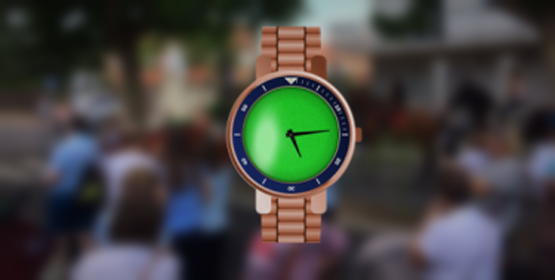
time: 5:14
